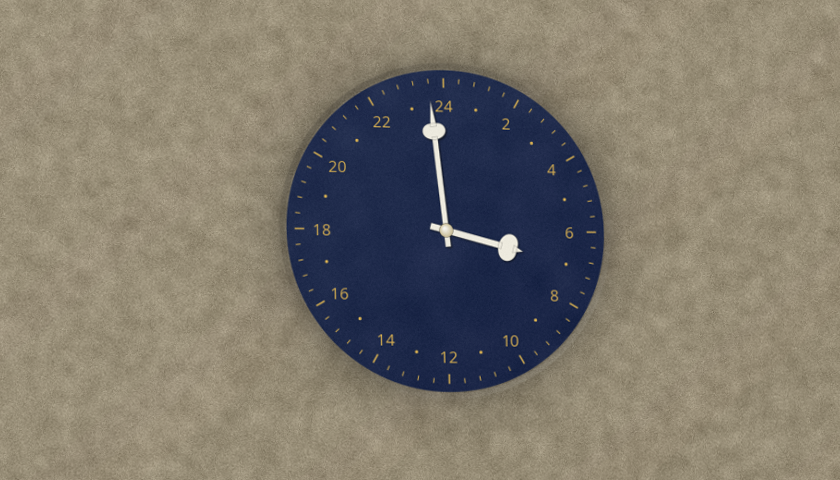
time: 6:59
